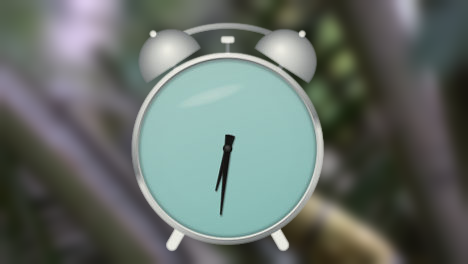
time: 6:31
